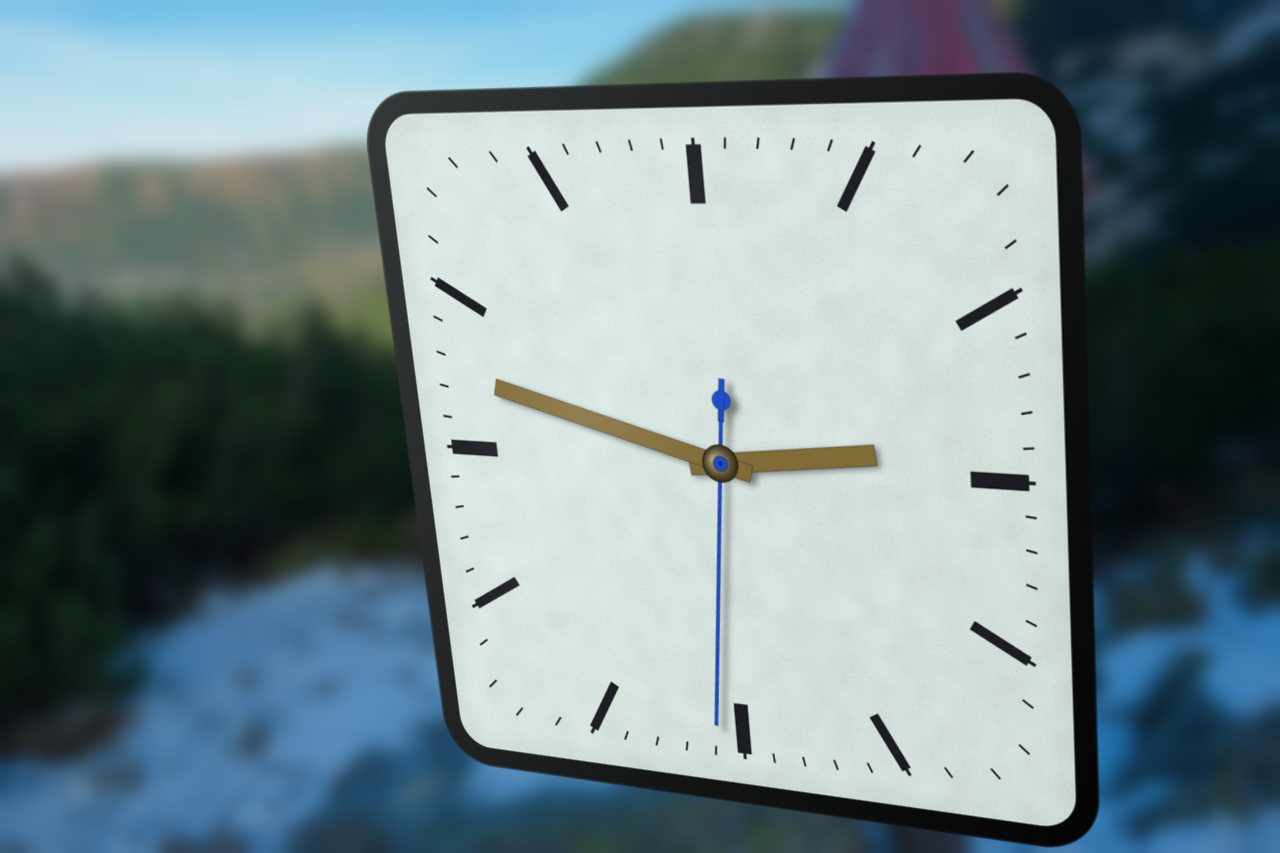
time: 2:47:31
